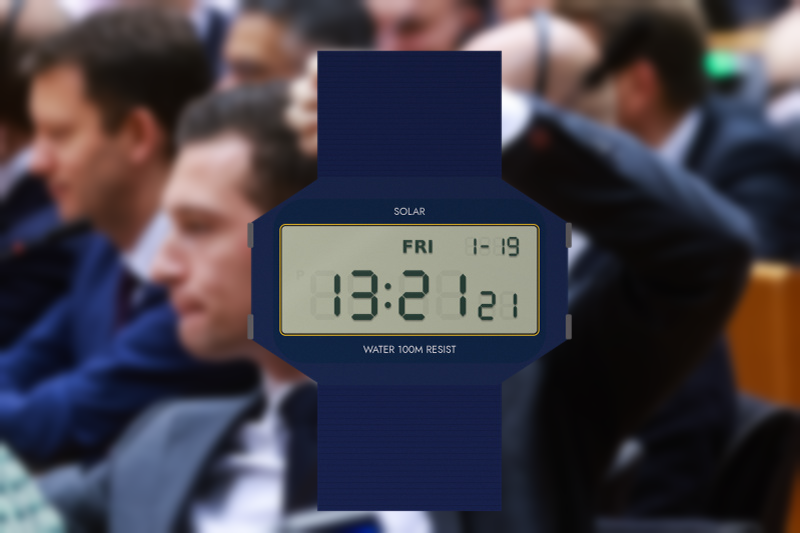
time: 13:21:21
